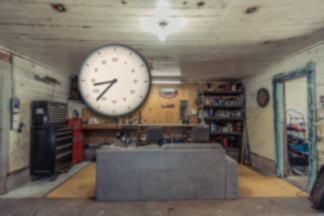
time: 8:37
